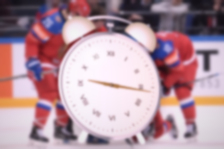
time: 9:16
